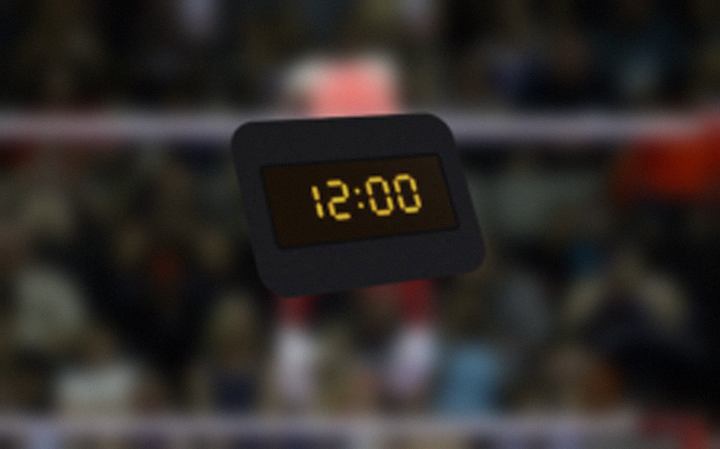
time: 12:00
